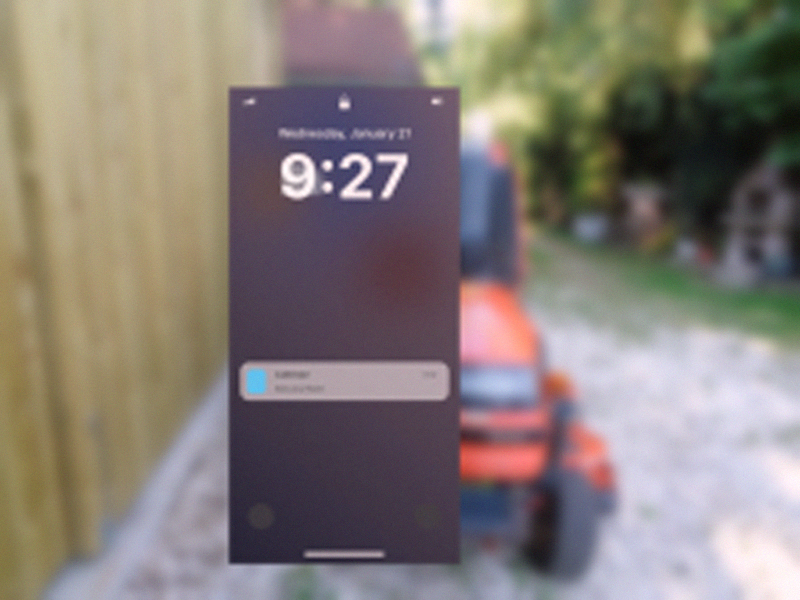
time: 9:27
